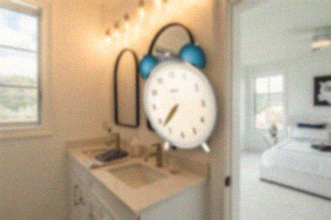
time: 7:38
